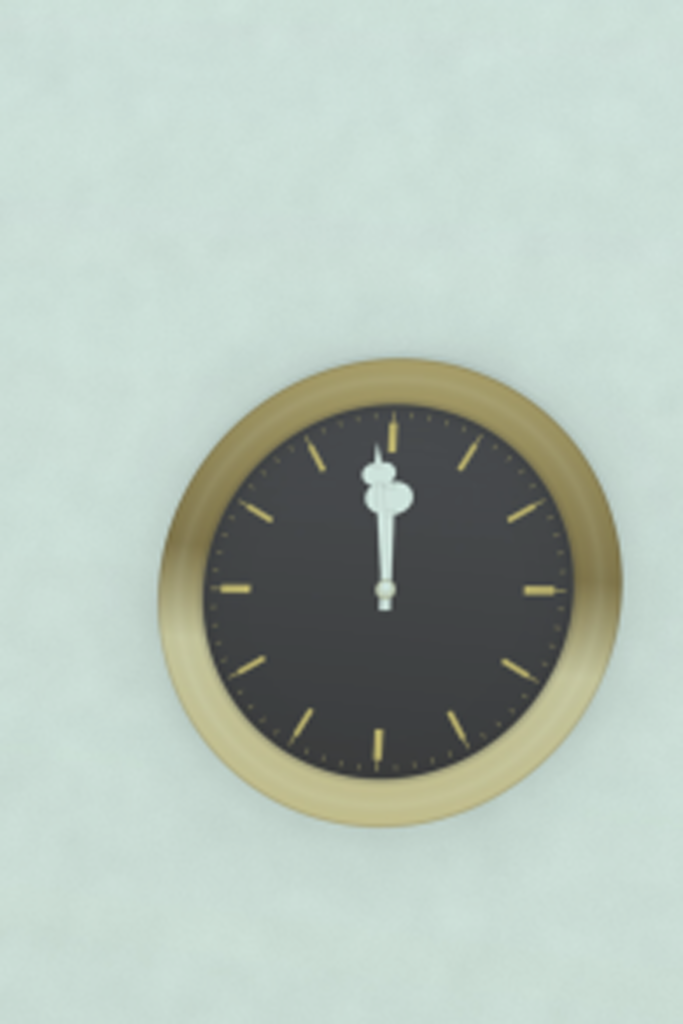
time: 11:59
